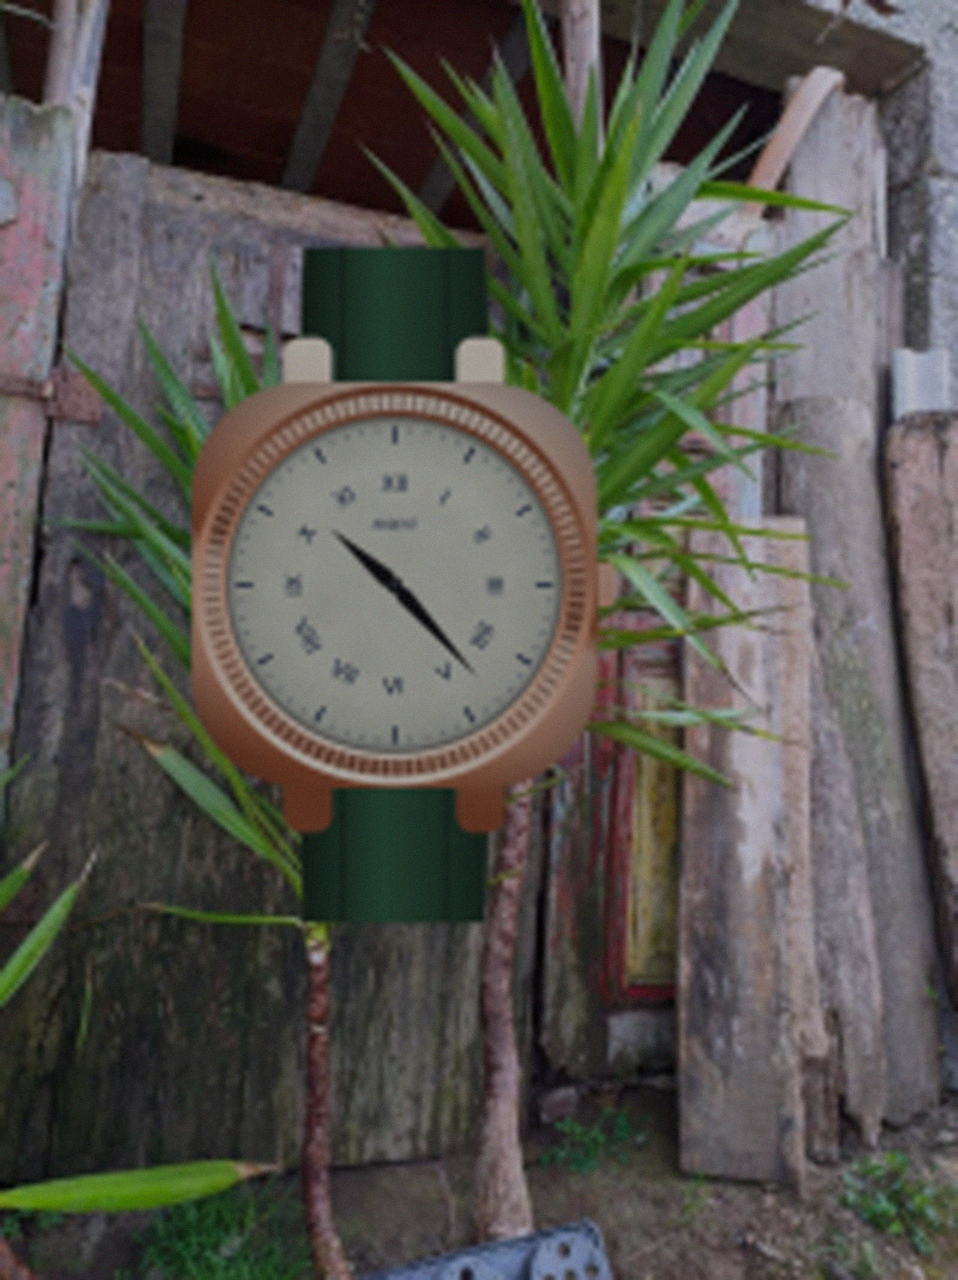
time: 10:23
